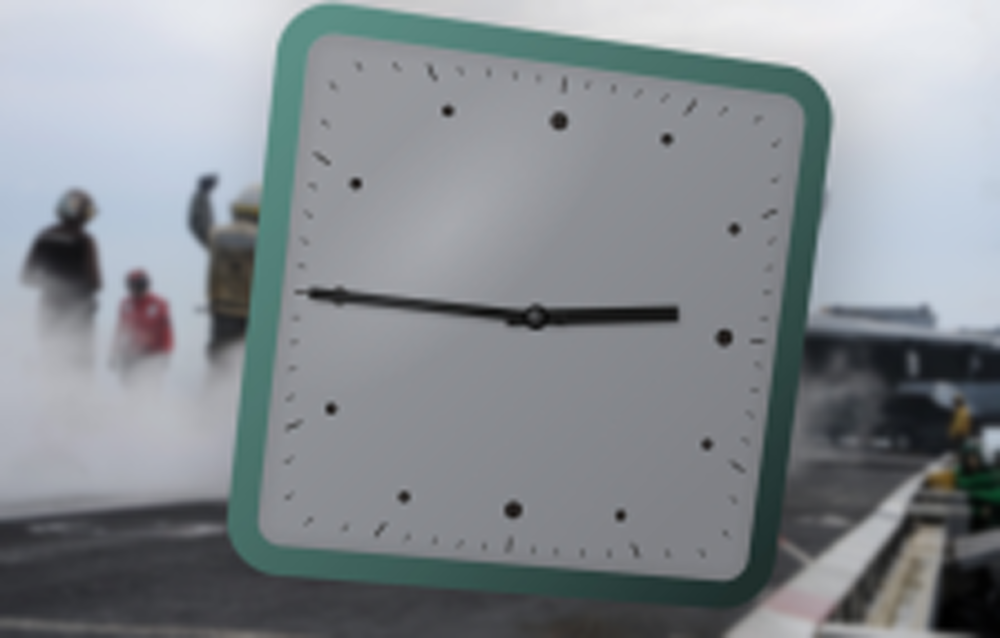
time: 2:45
